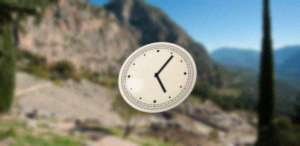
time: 5:06
